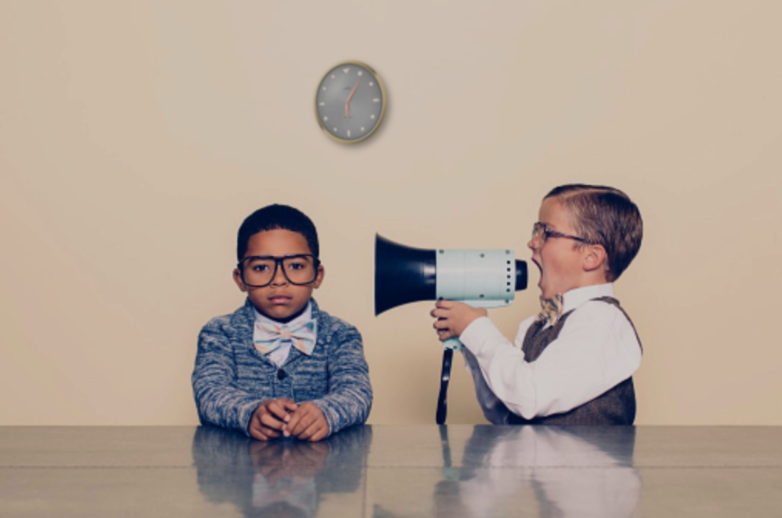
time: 6:06
